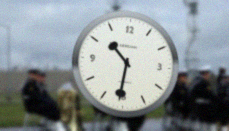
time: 10:31
